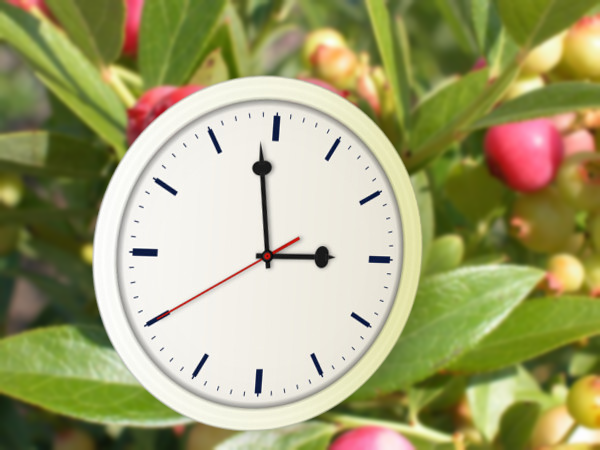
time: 2:58:40
